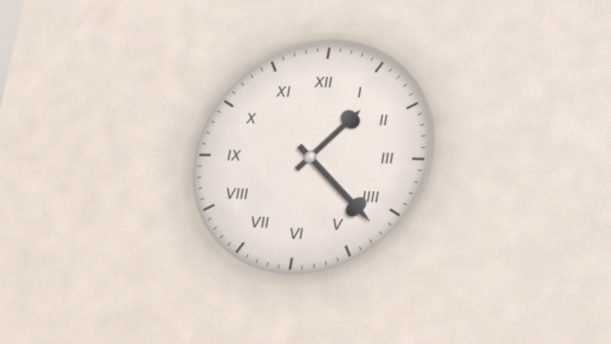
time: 1:22
